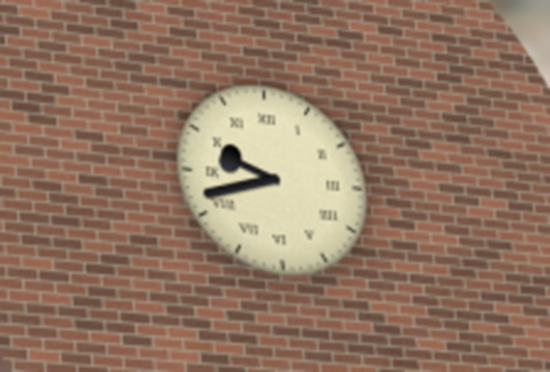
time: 9:42
